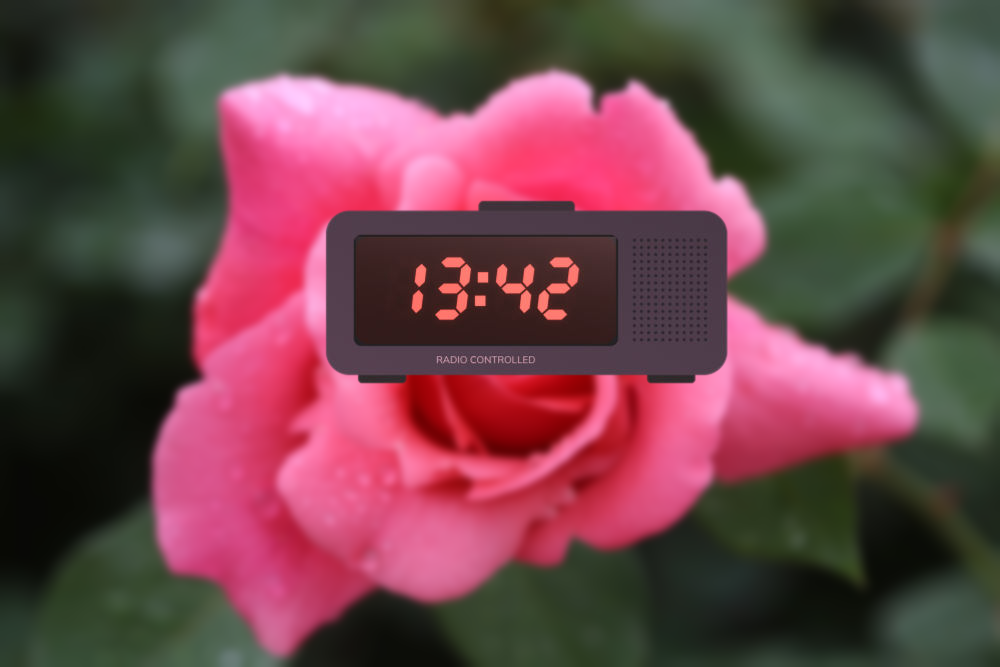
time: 13:42
